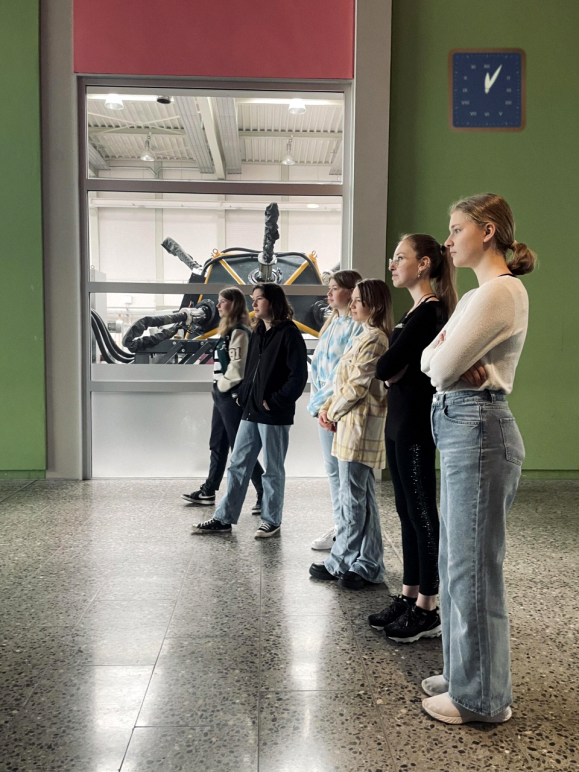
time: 12:05
